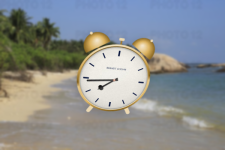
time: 7:44
